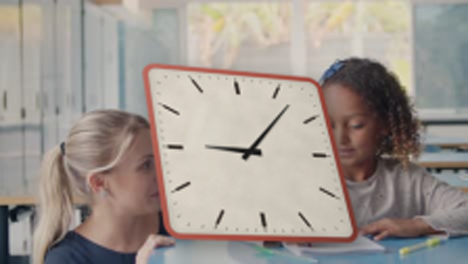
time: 9:07
